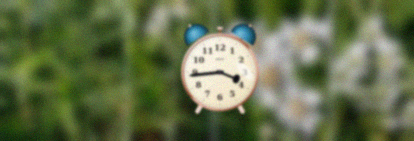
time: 3:44
